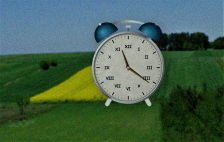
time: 11:21
